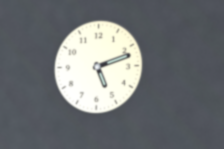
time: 5:12
